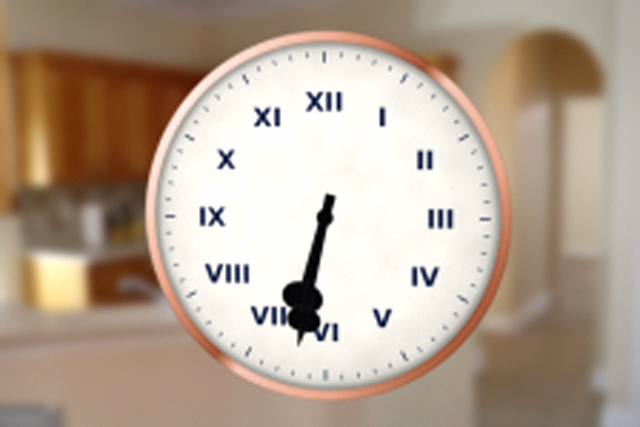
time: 6:32
